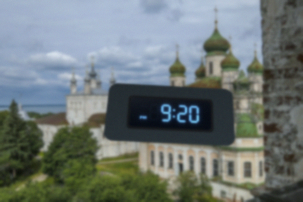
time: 9:20
